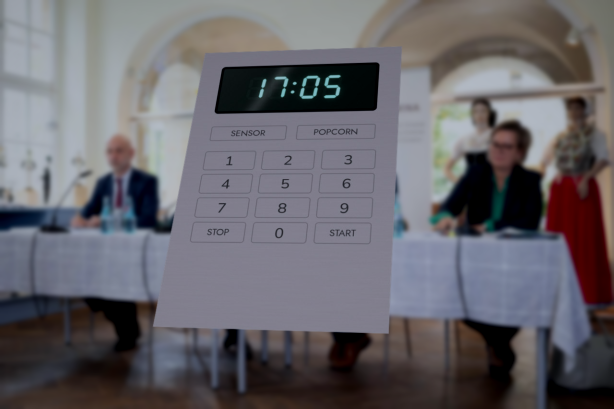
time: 17:05
